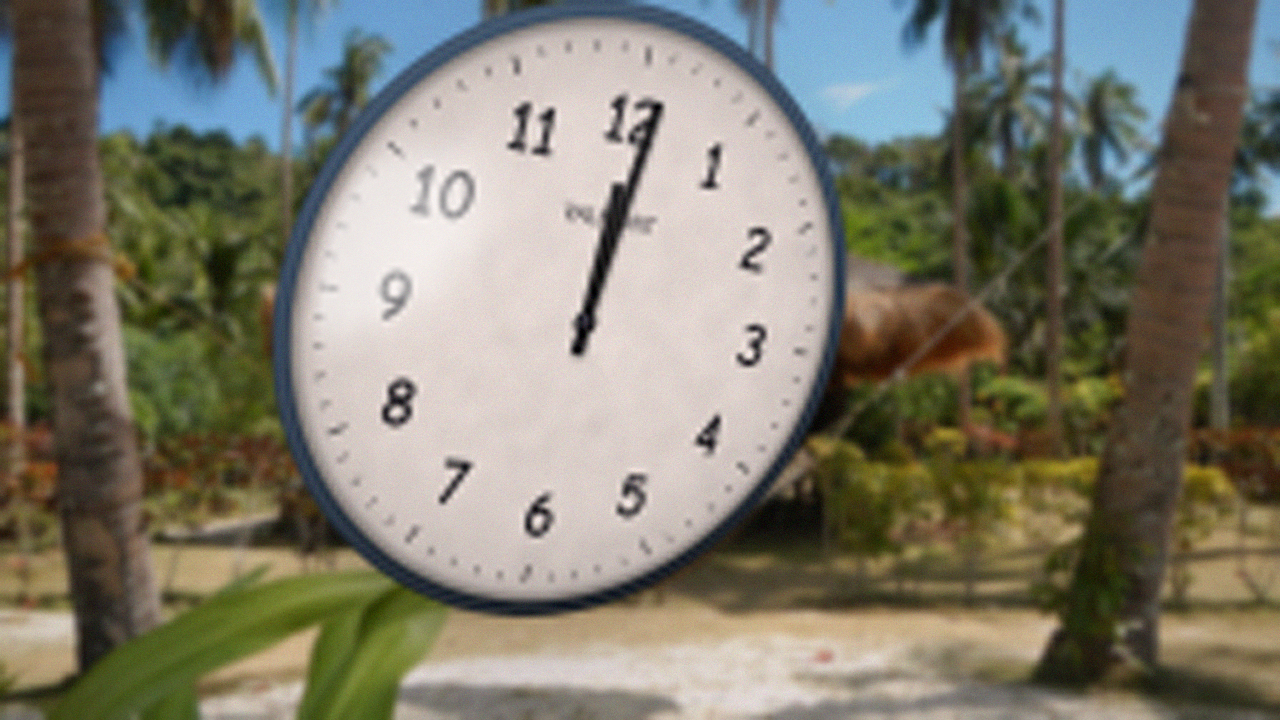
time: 12:01
